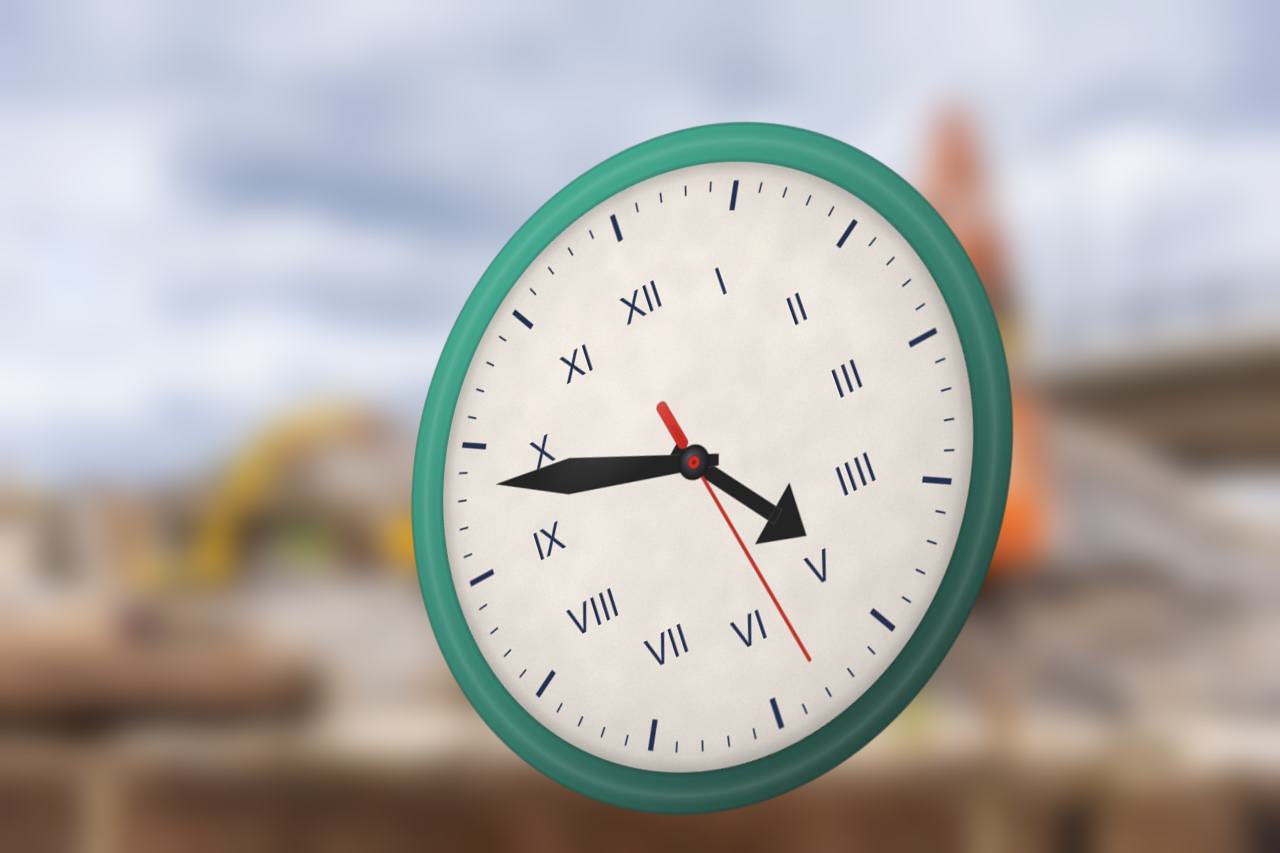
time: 4:48:28
